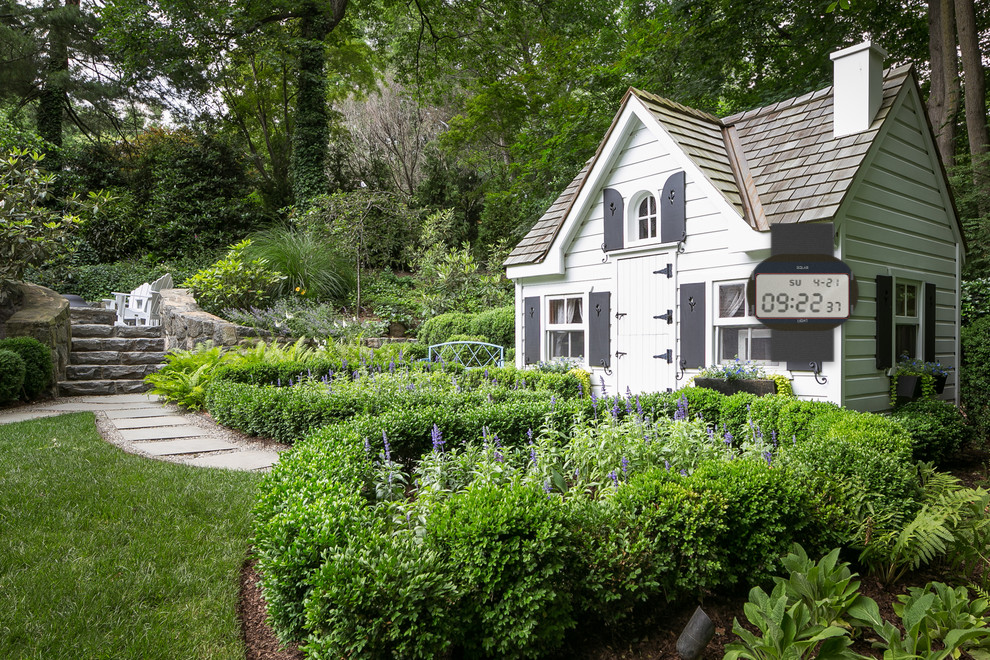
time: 9:22:37
